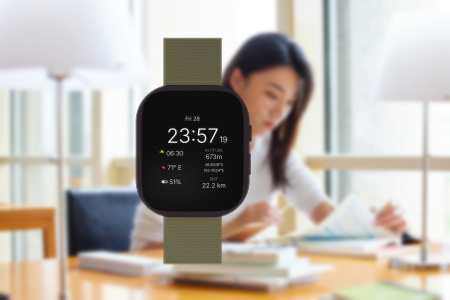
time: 23:57:19
